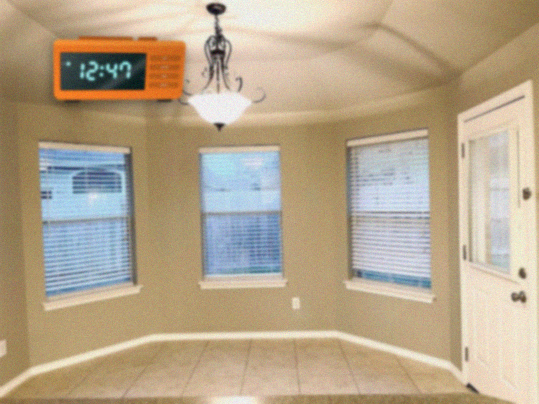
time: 12:47
